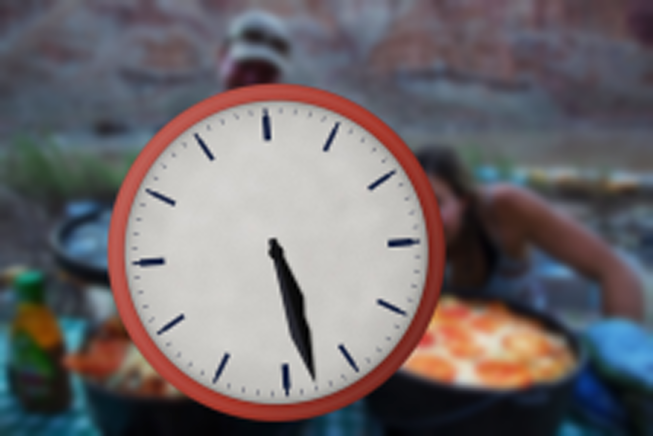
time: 5:28
